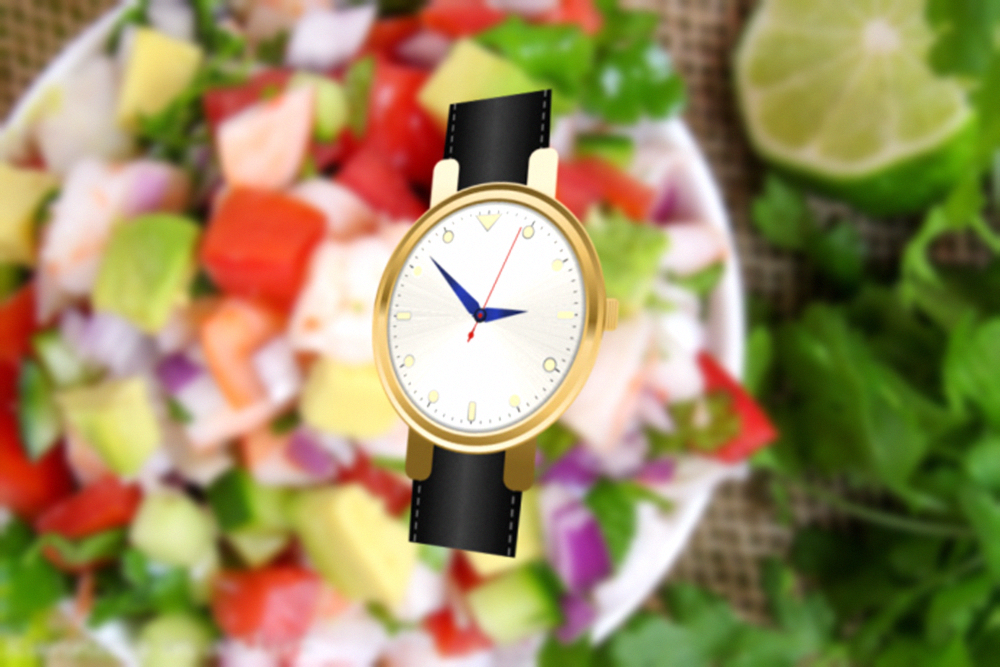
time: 2:52:04
